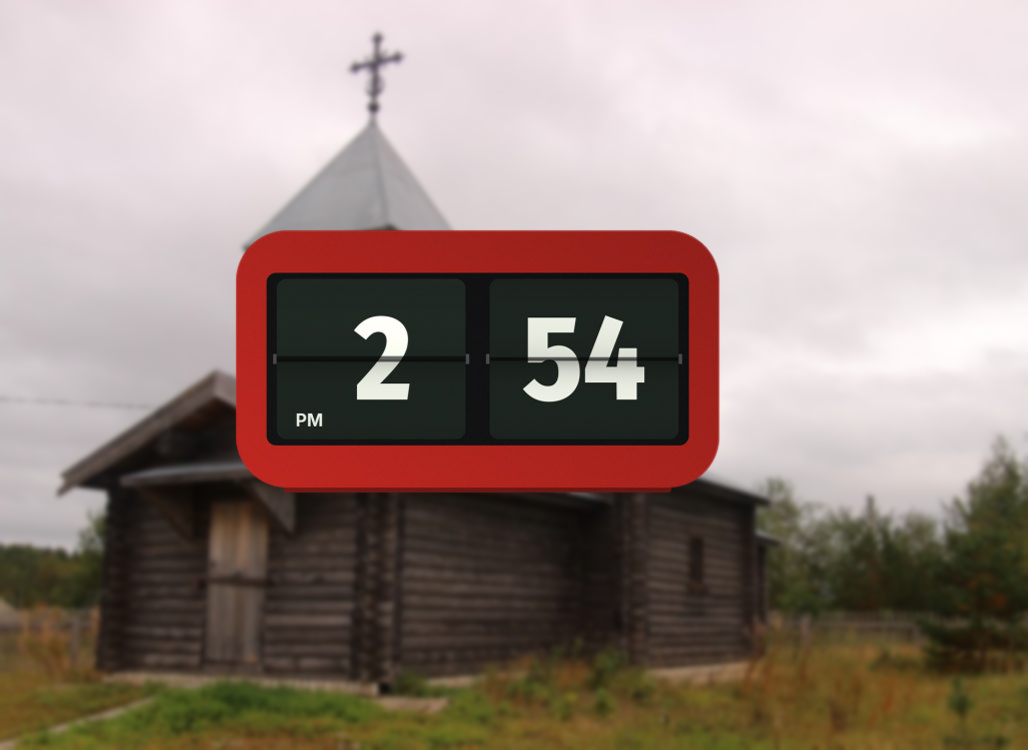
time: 2:54
